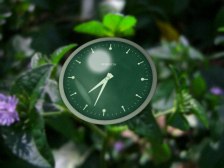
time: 7:33
